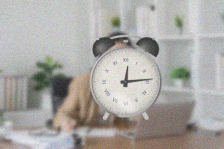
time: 12:14
